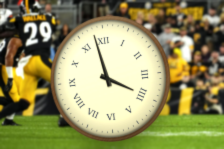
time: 3:58
